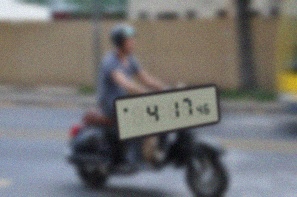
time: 4:17
